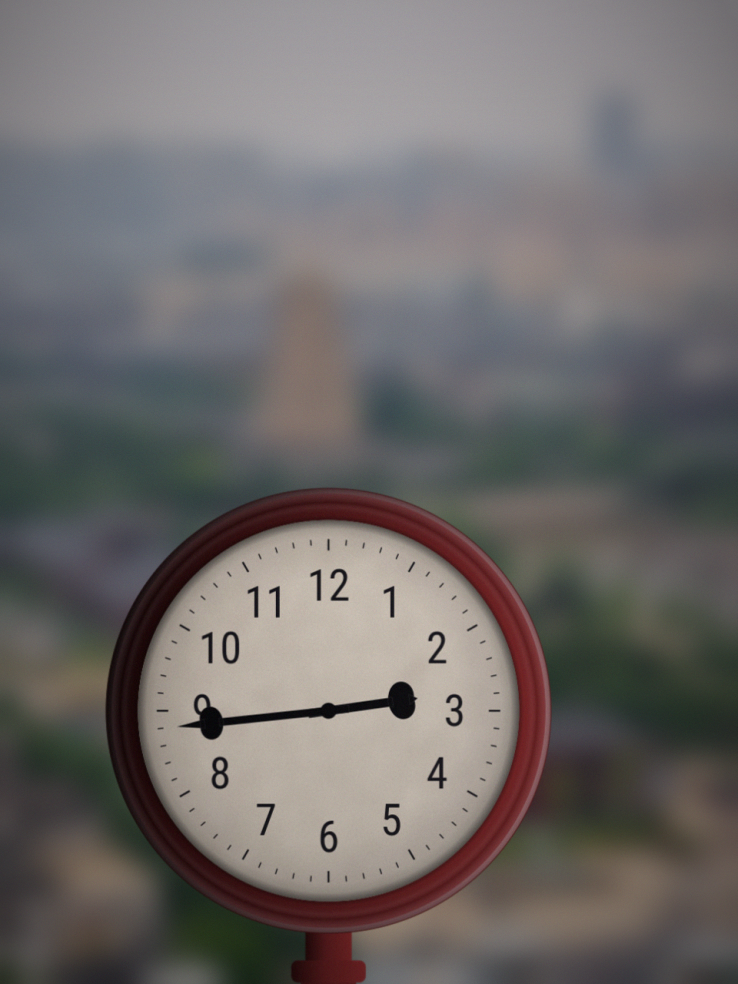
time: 2:44
